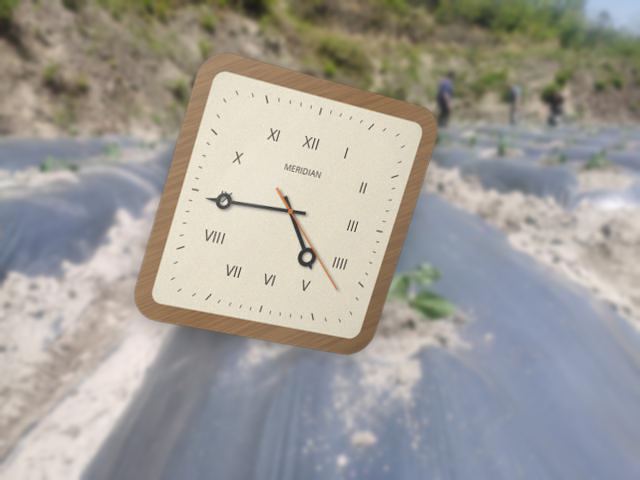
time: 4:44:22
